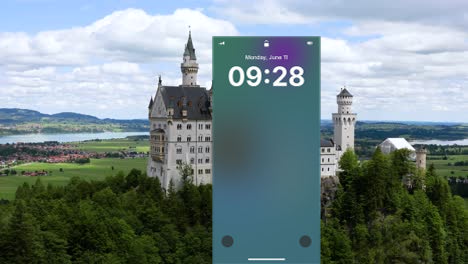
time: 9:28
